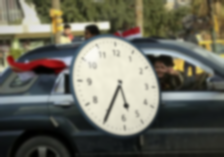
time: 5:35
